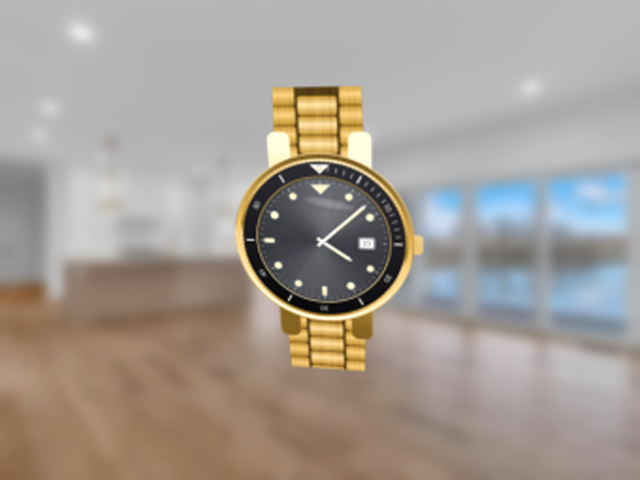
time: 4:08
